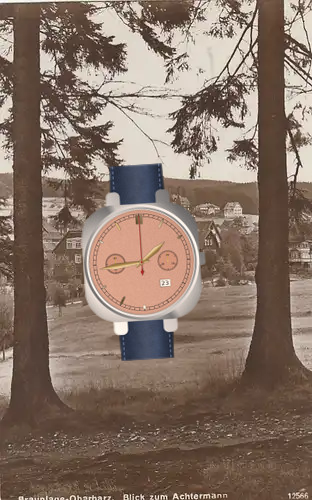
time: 1:44
